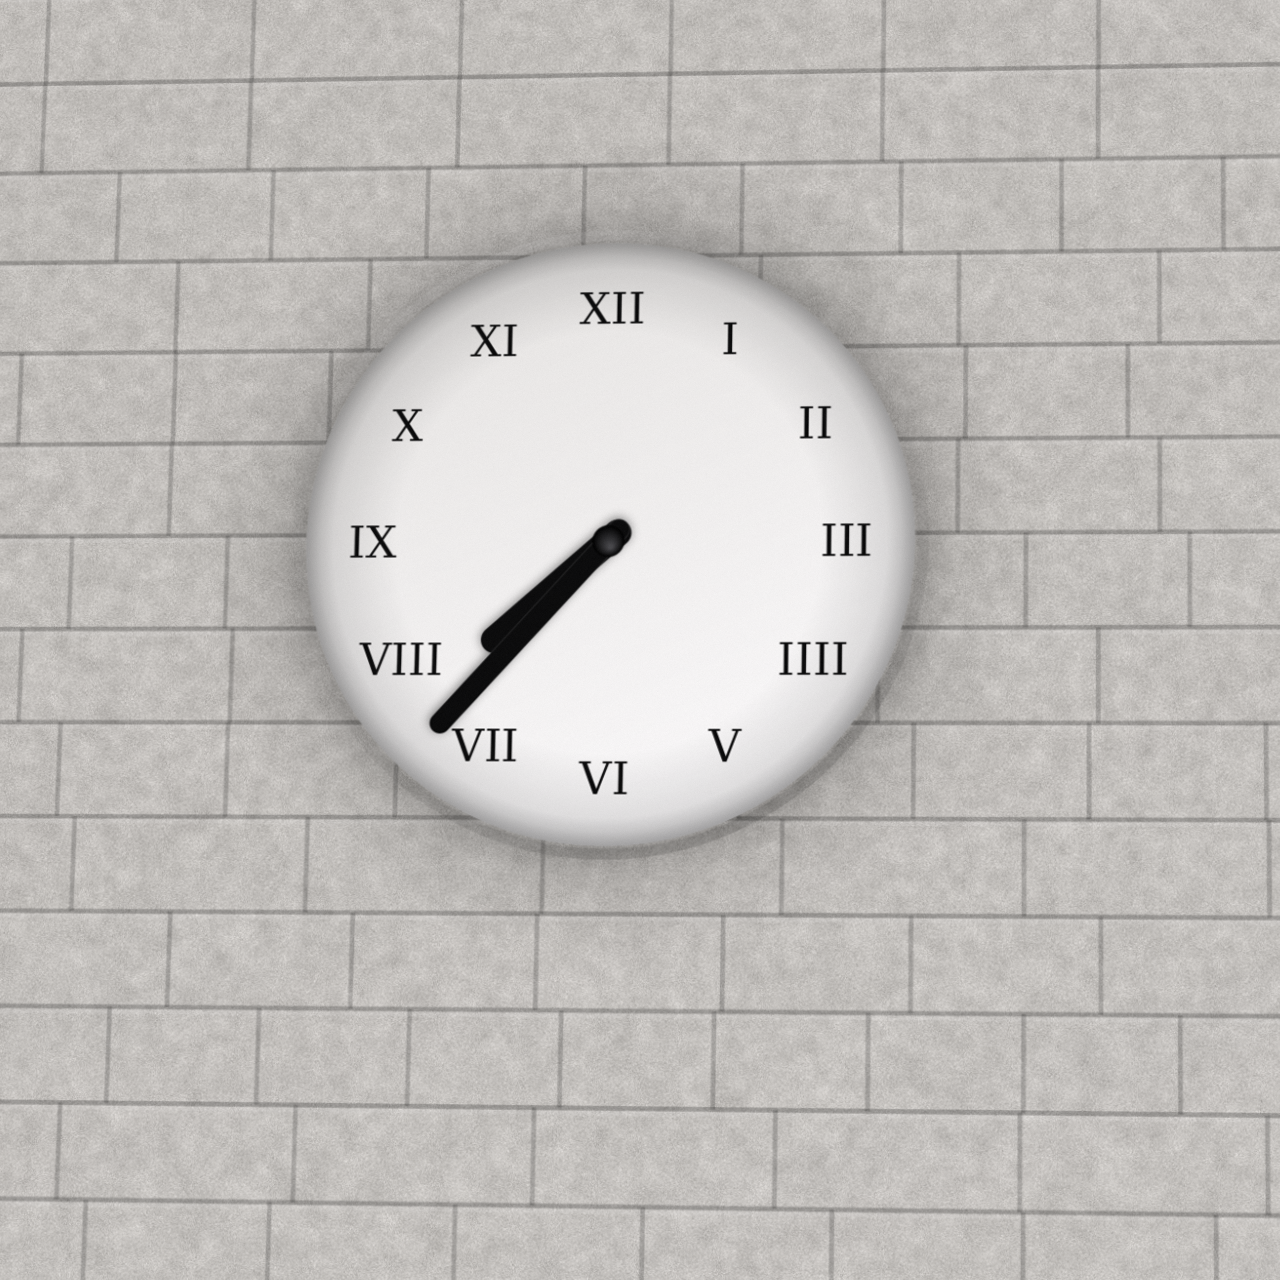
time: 7:37
